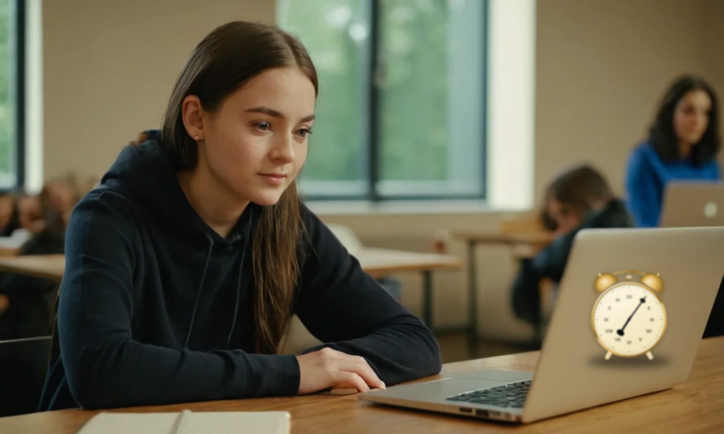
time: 7:06
